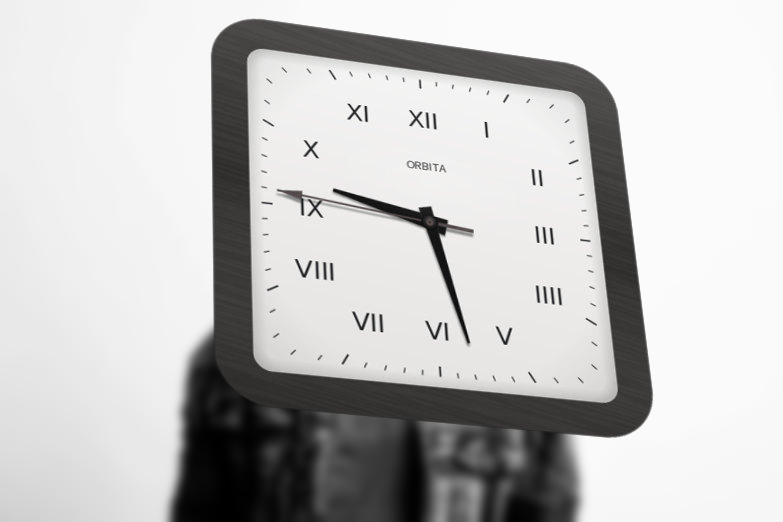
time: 9:27:46
